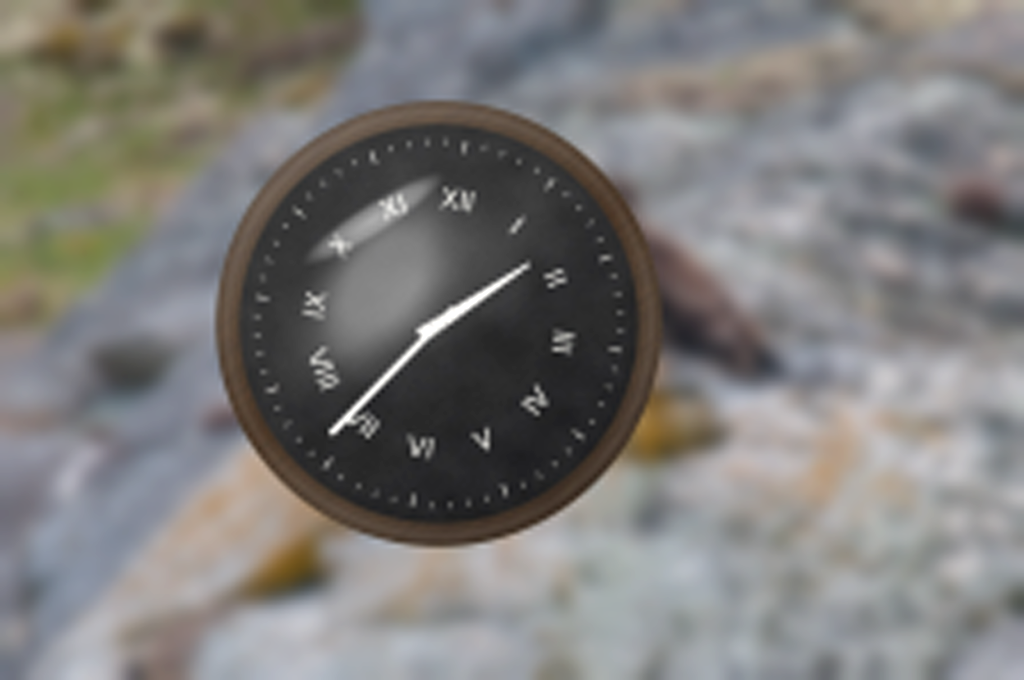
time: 1:36
